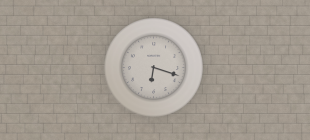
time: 6:18
